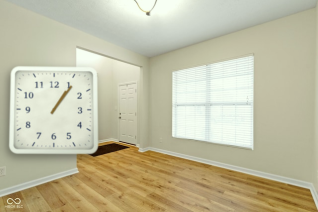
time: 1:06
